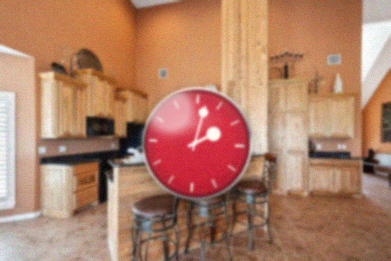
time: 2:02
